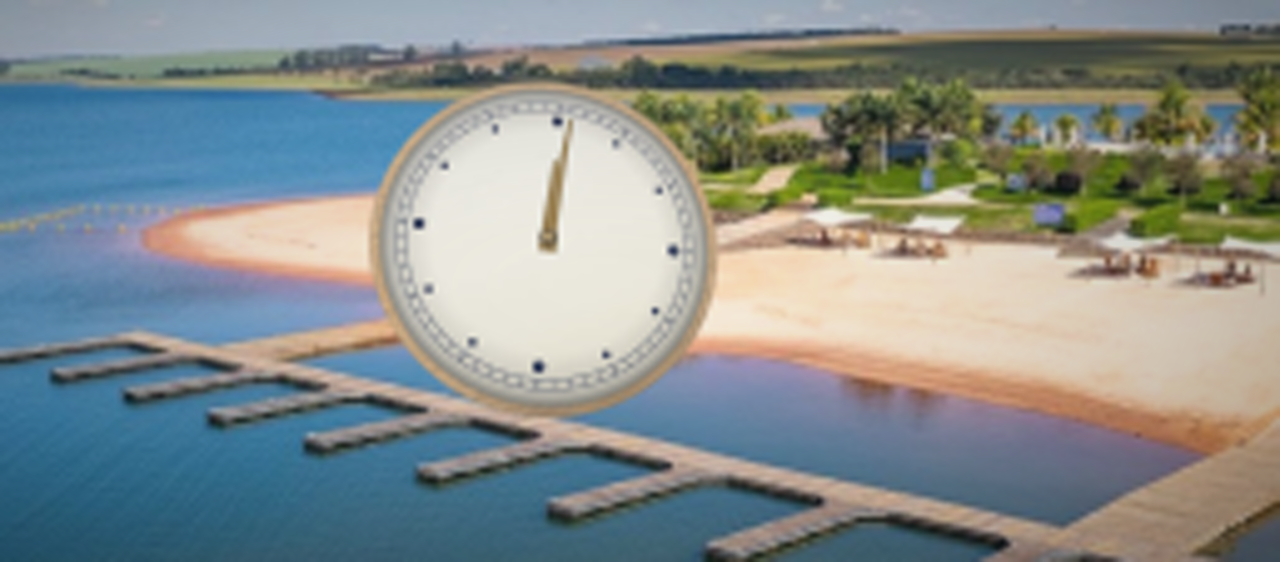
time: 12:01
